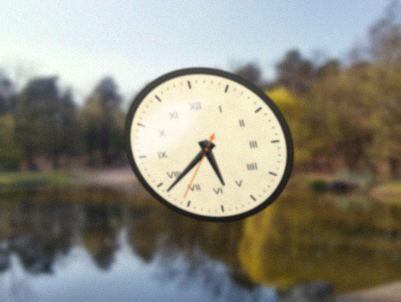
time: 5:38:36
